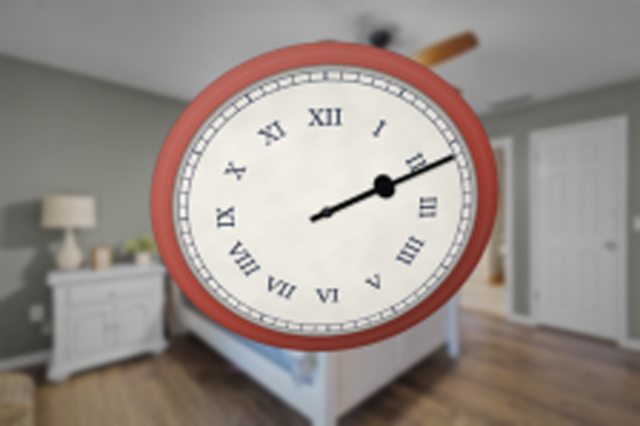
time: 2:11
